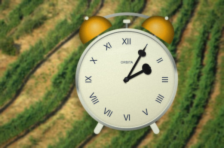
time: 2:05
